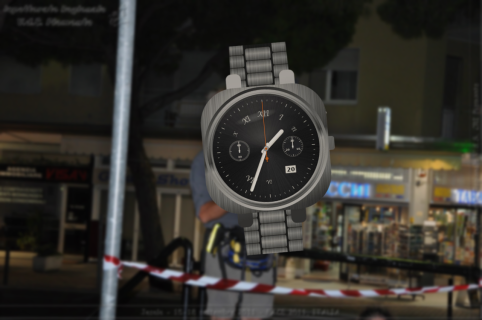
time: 1:34
